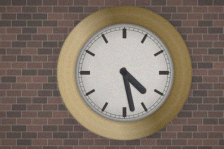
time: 4:28
